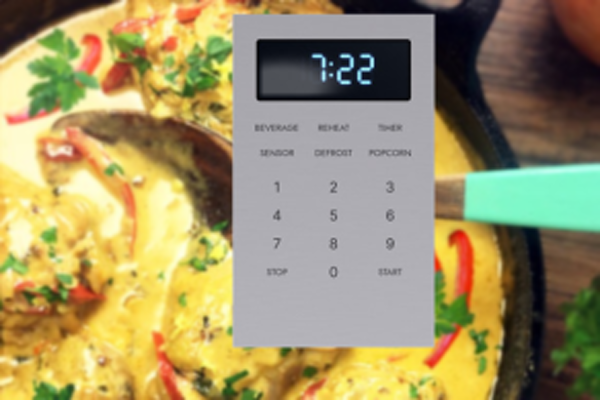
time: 7:22
